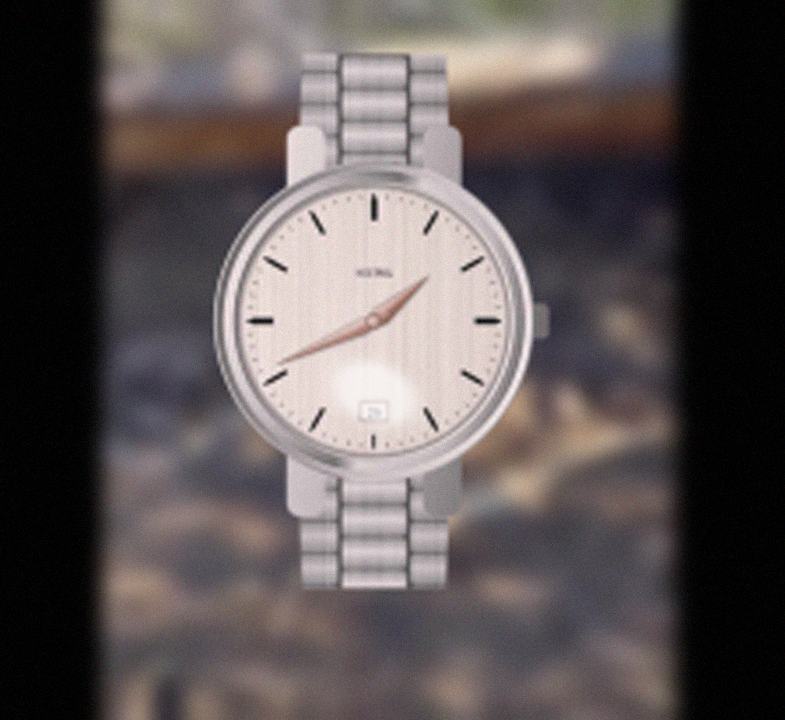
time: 1:41
